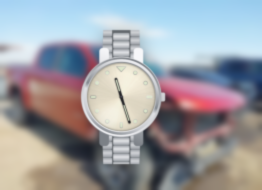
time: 11:27
